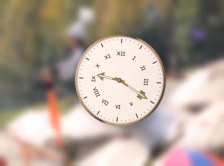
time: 9:20
